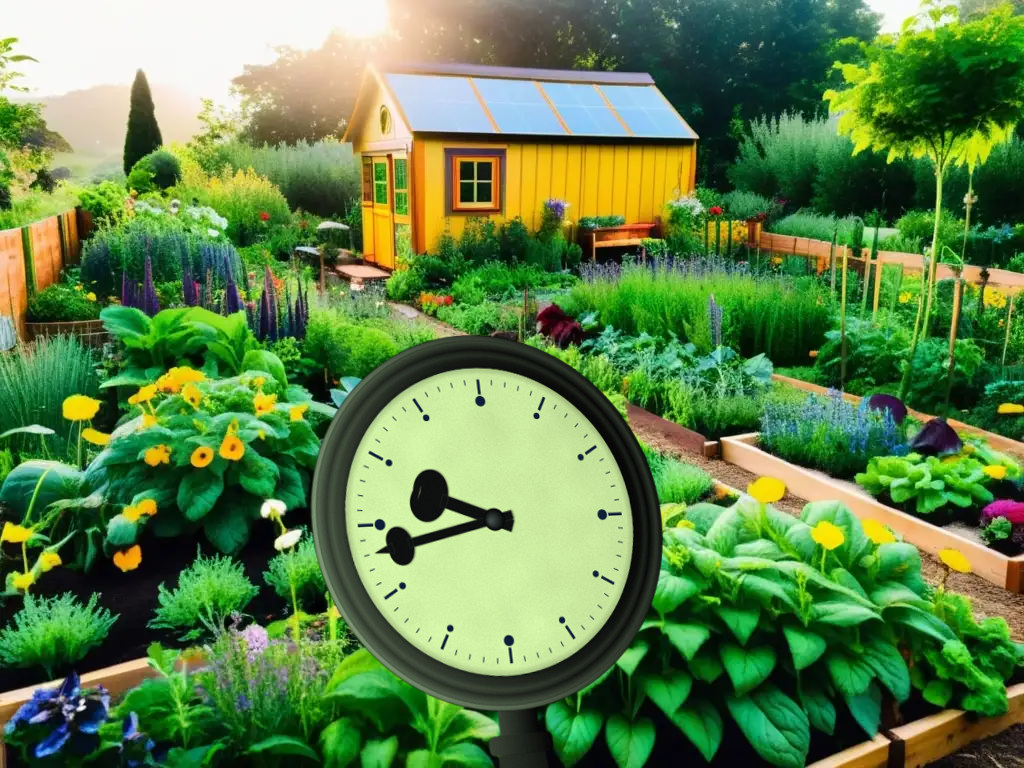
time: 9:43
